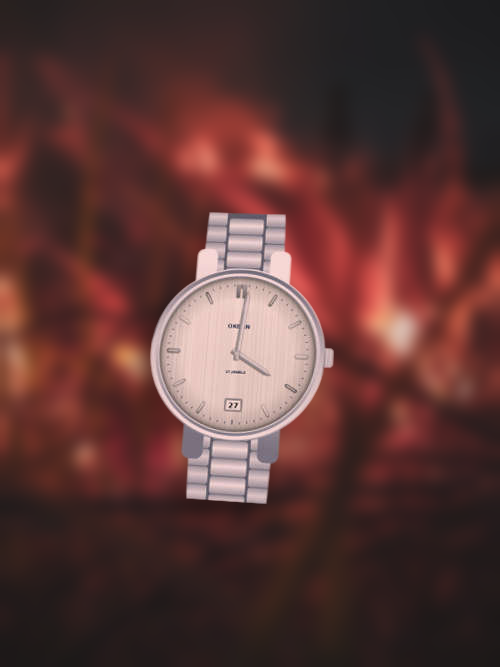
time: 4:01
